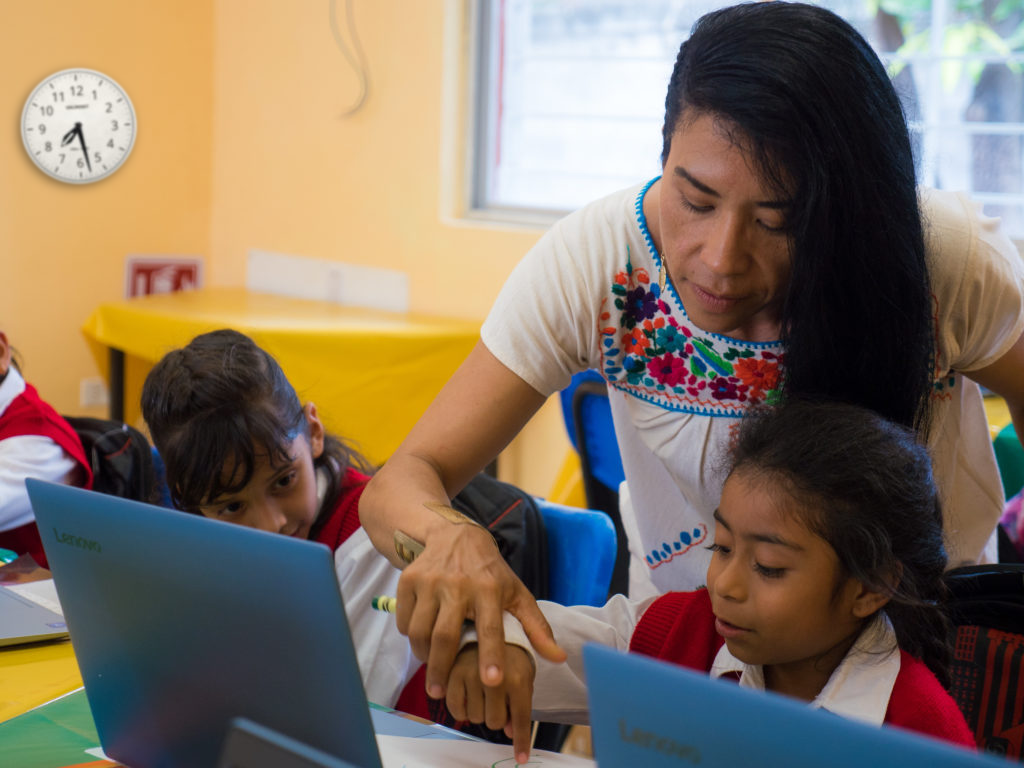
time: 7:28
